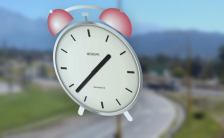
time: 1:38
